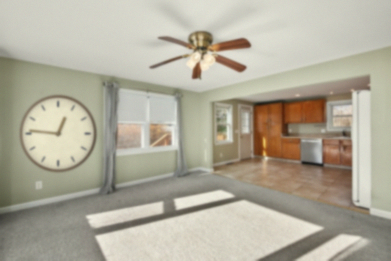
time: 12:46
